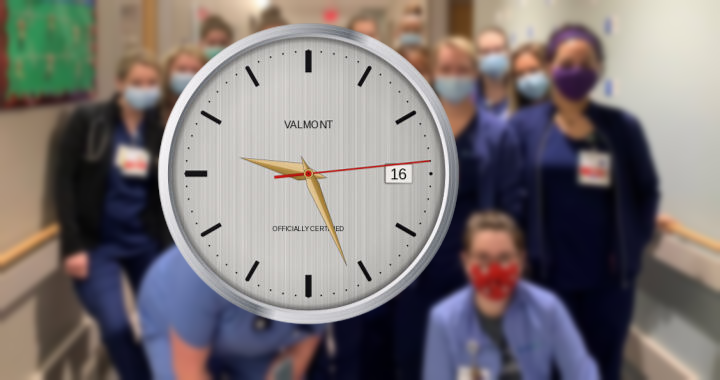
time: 9:26:14
